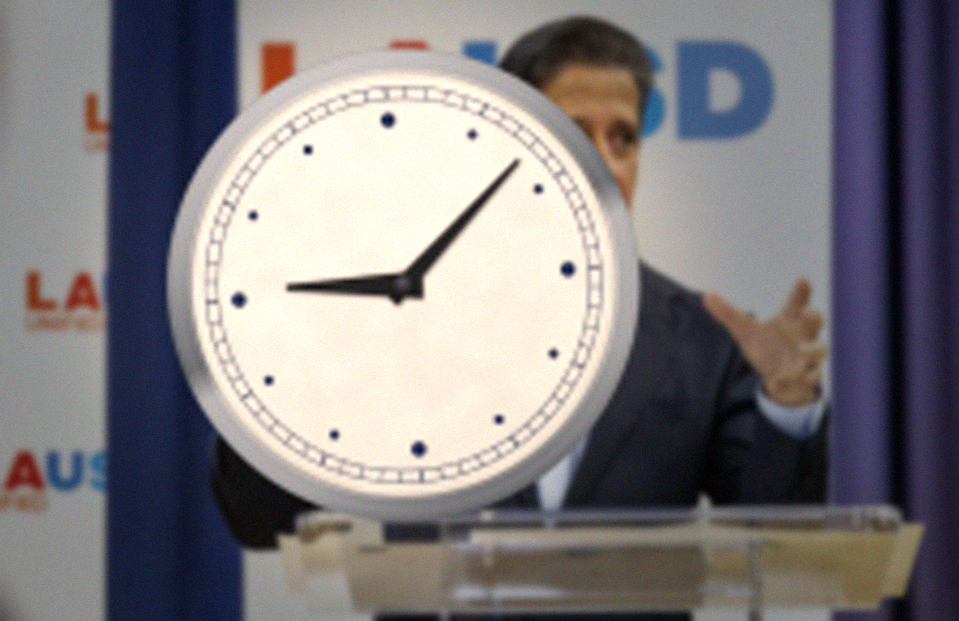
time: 9:08
